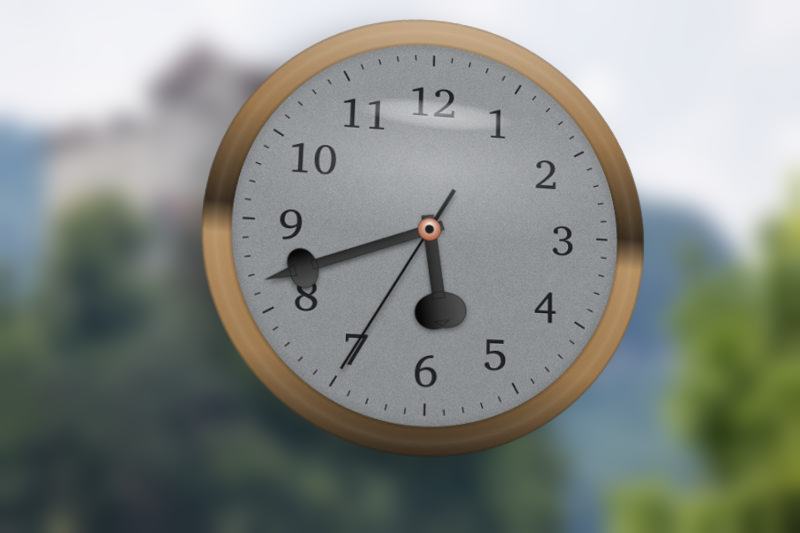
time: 5:41:35
